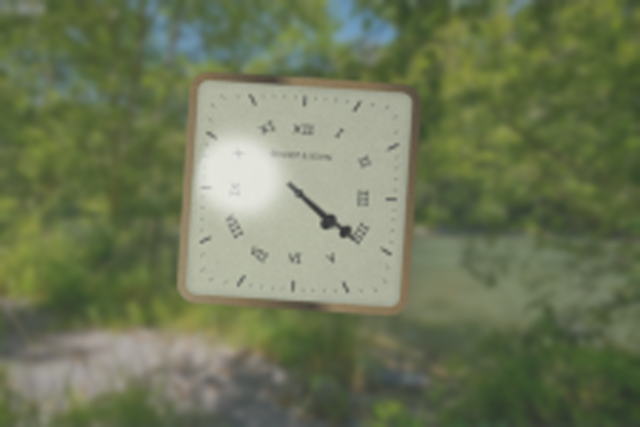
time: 4:21
